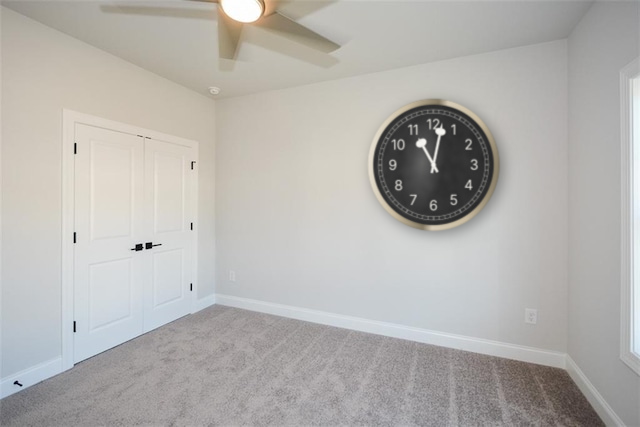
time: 11:02
